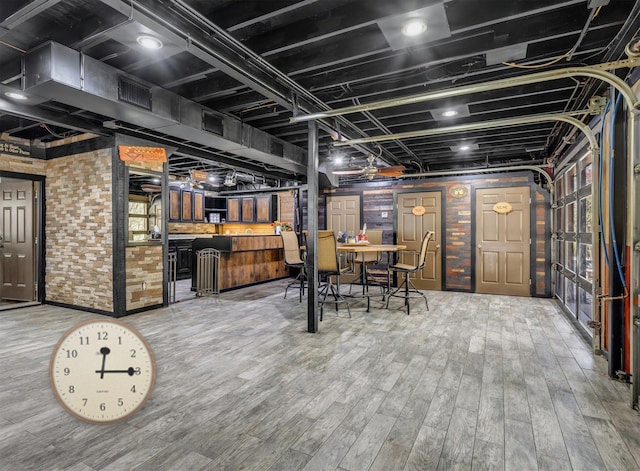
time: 12:15
